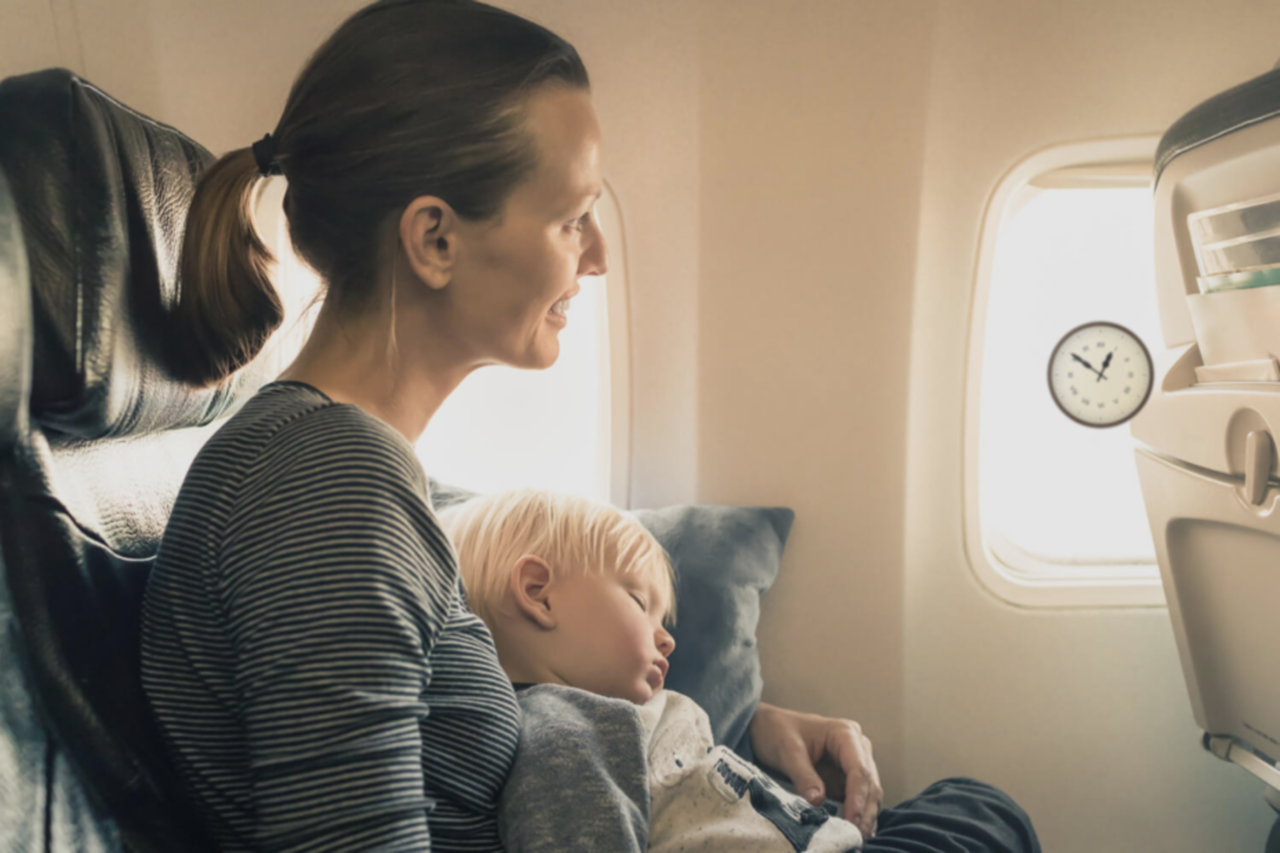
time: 12:51
